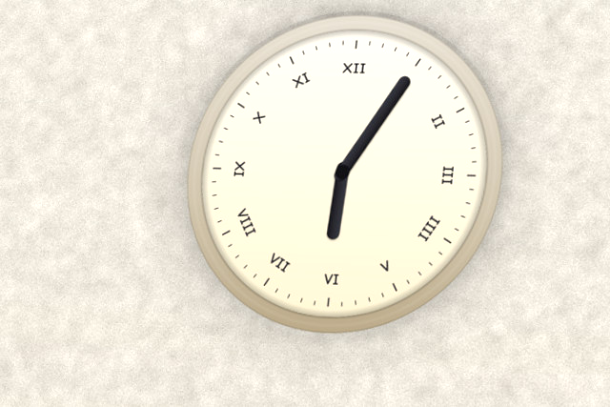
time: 6:05
